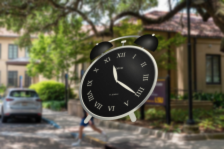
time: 11:21
